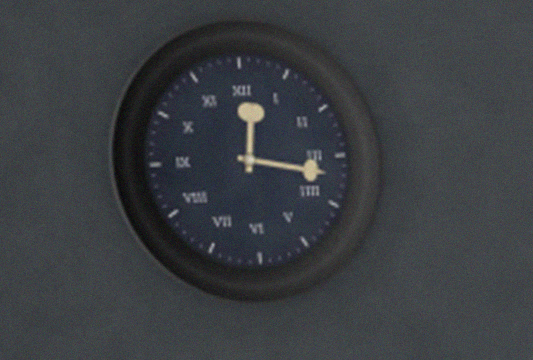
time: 12:17
